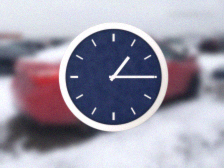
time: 1:15
